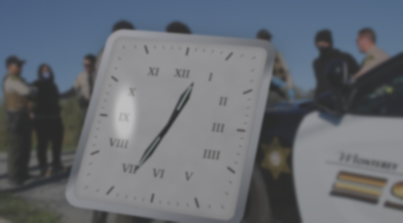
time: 12:34
